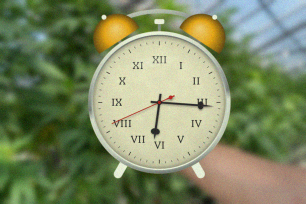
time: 6:15:41
